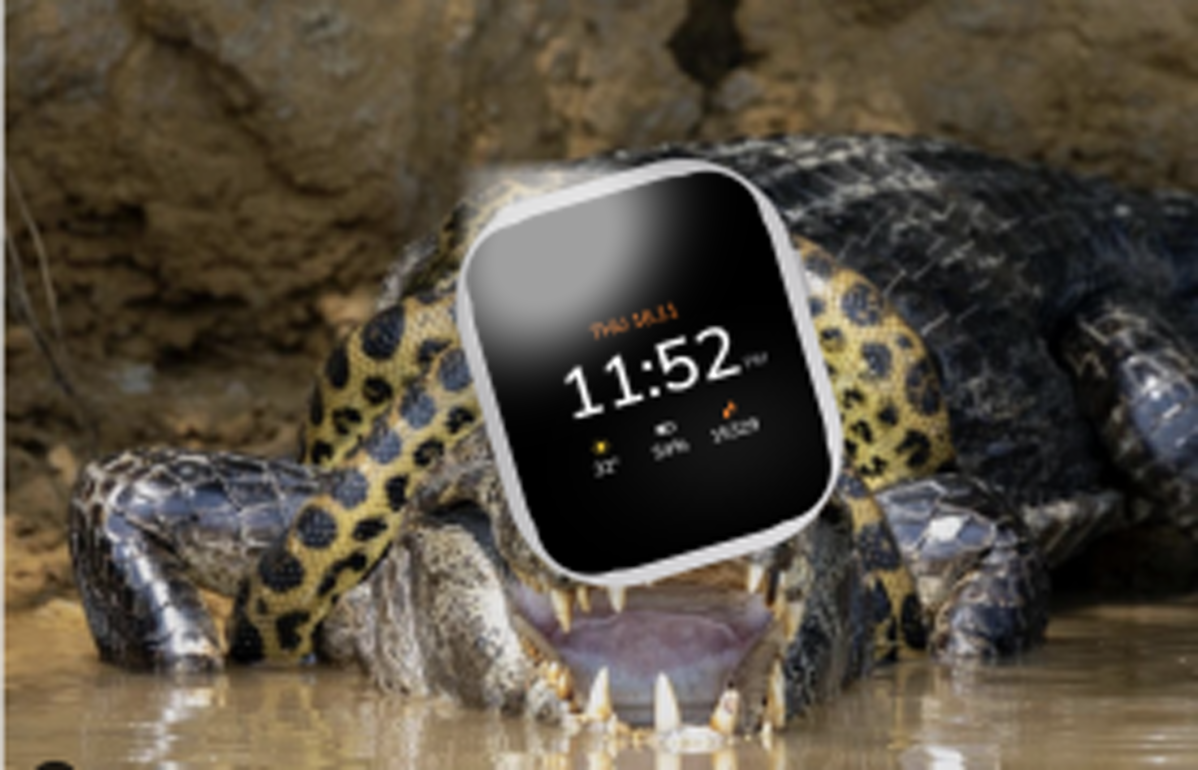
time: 11:52
